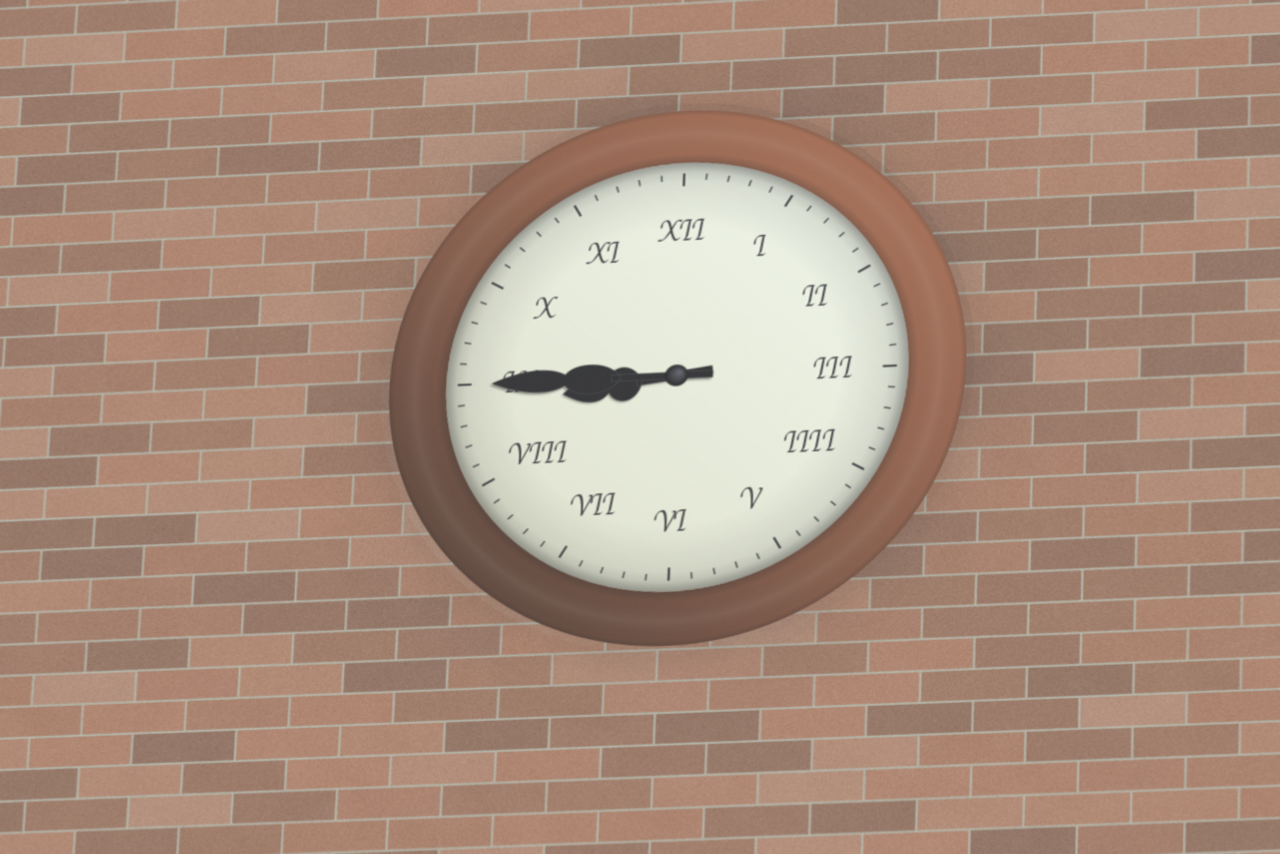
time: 8:45
